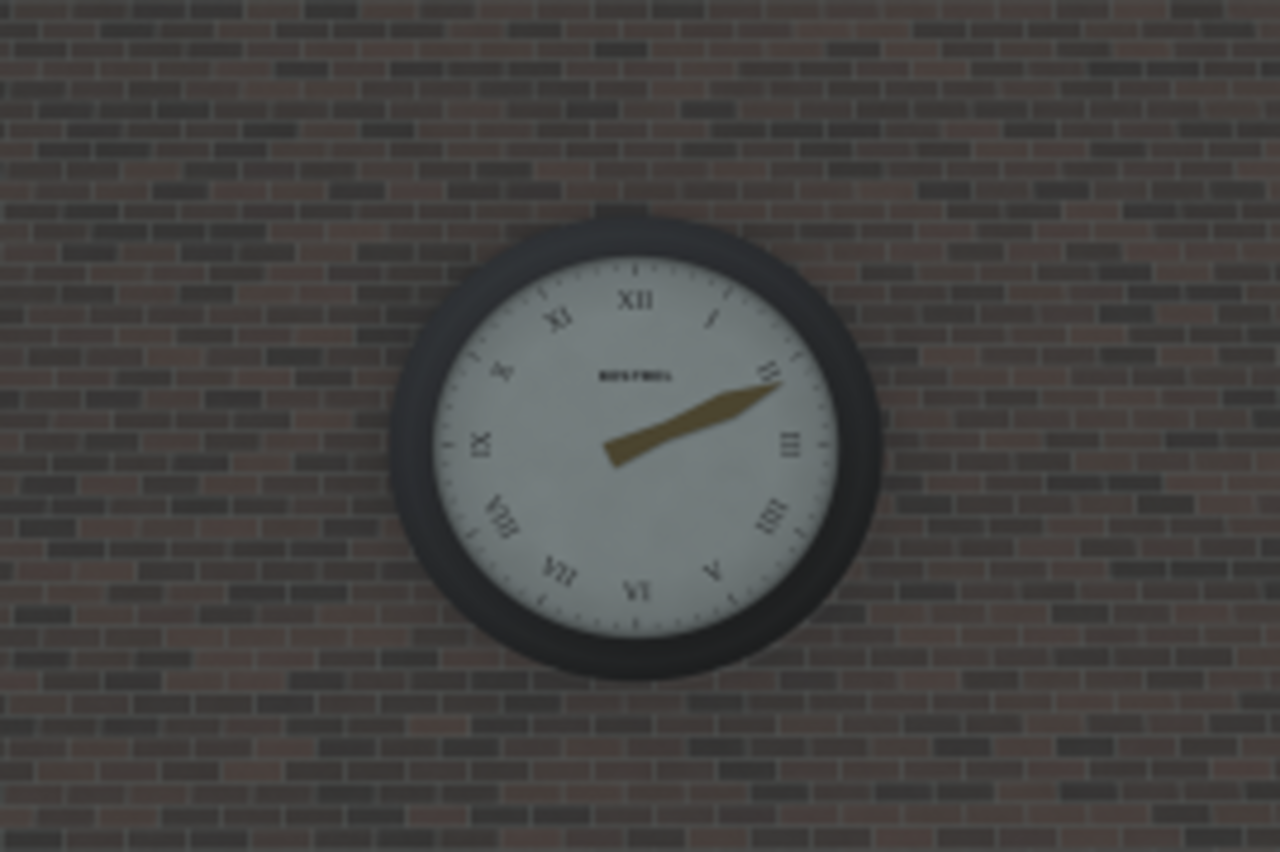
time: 2:11
